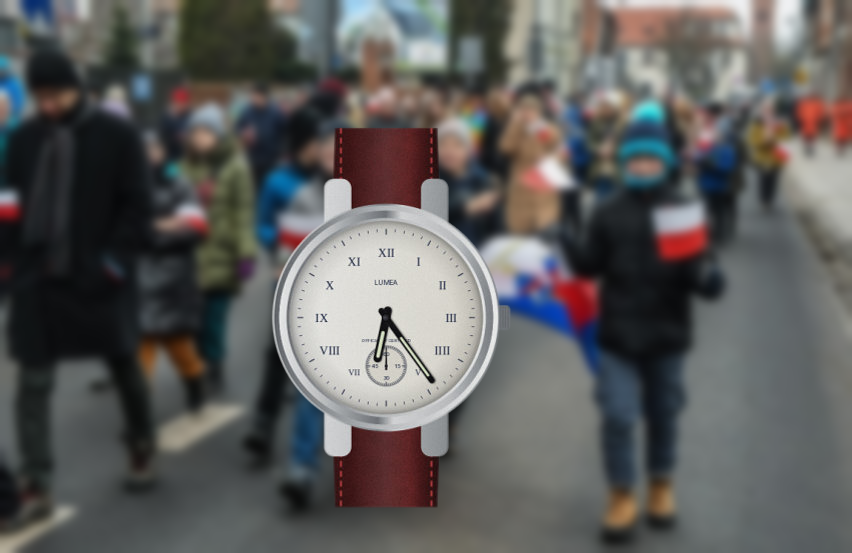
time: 6:24
